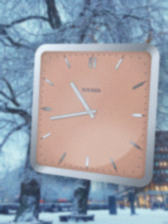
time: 10:43
